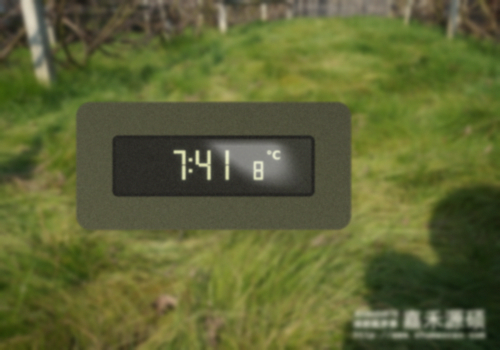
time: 7:41
